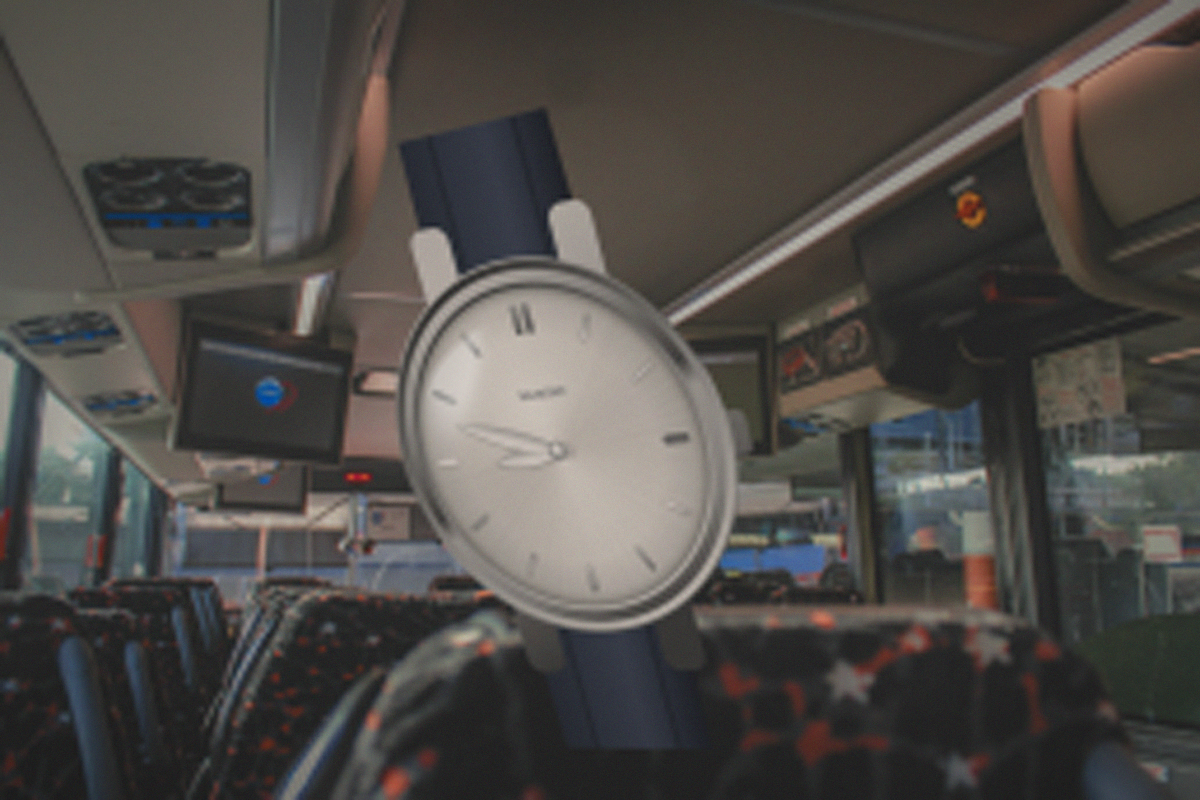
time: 8:48
